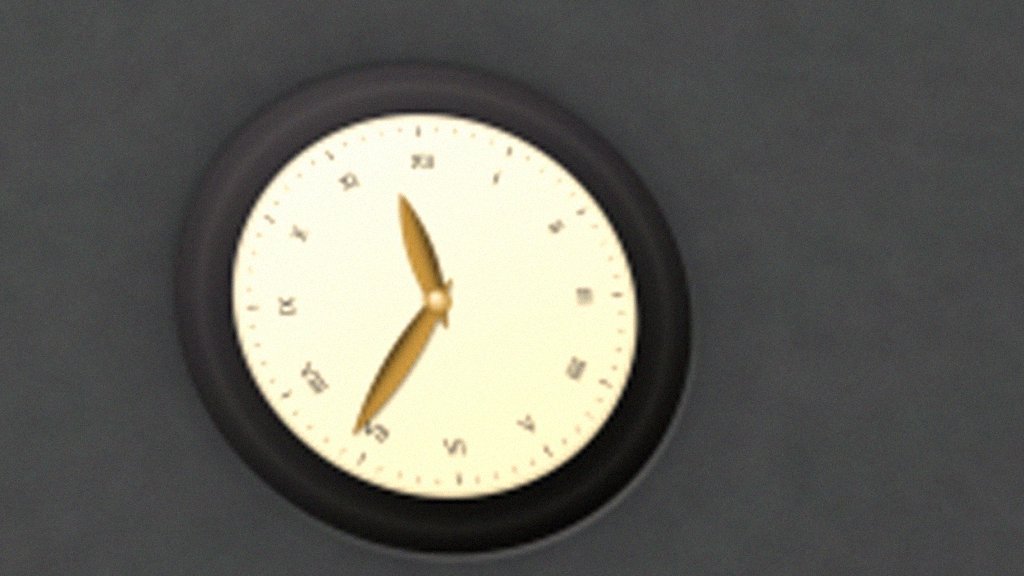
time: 11:36
